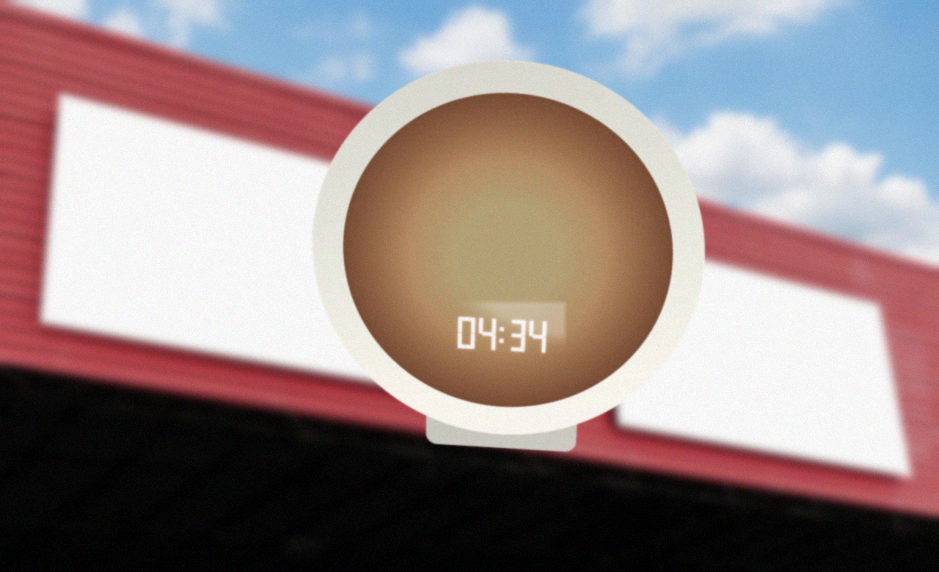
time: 4:34
